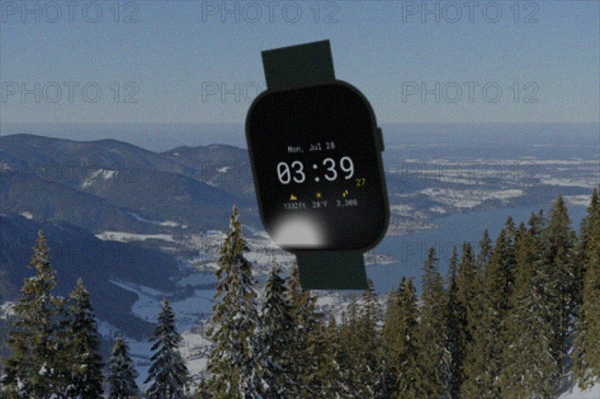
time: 3:39
